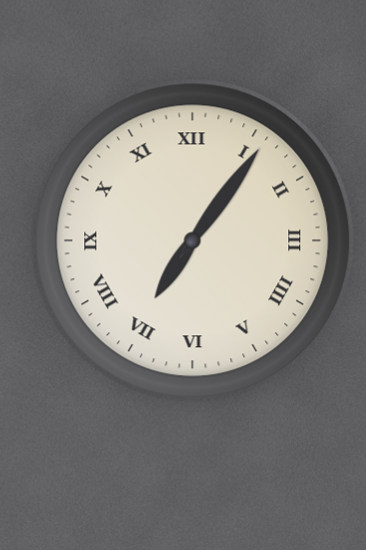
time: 7:06
